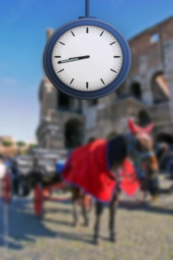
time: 8:43
